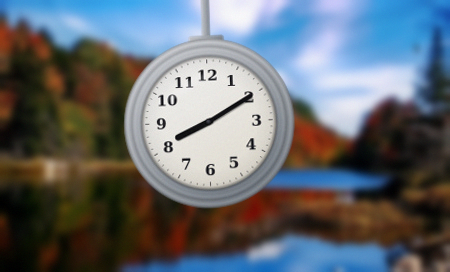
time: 8:10
